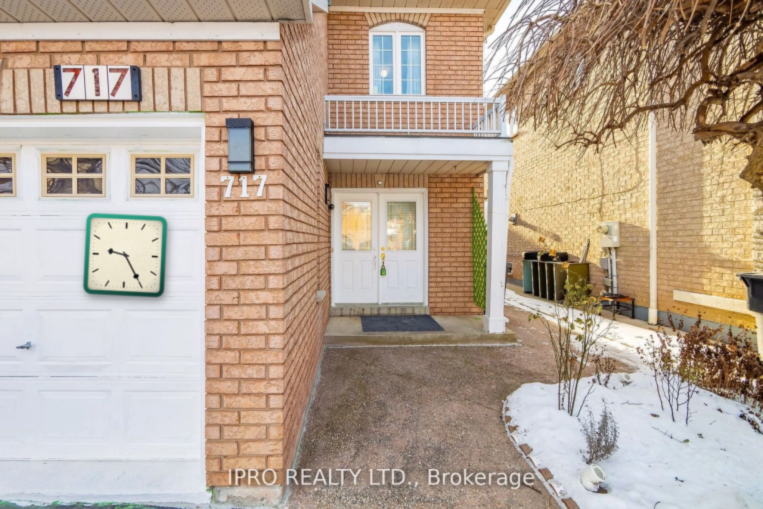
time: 9:25
